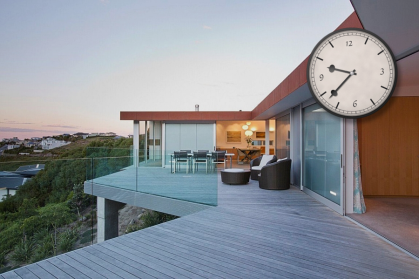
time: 9:38
